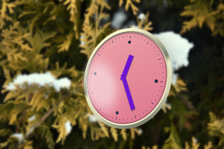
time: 12:25
